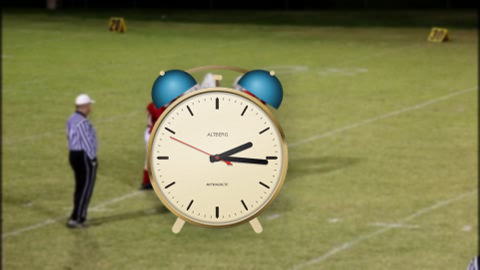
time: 2:15:49
